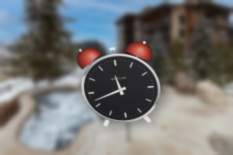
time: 11:42
